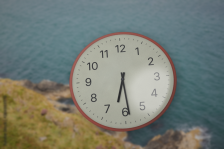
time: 6:29
